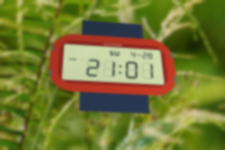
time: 21:01
